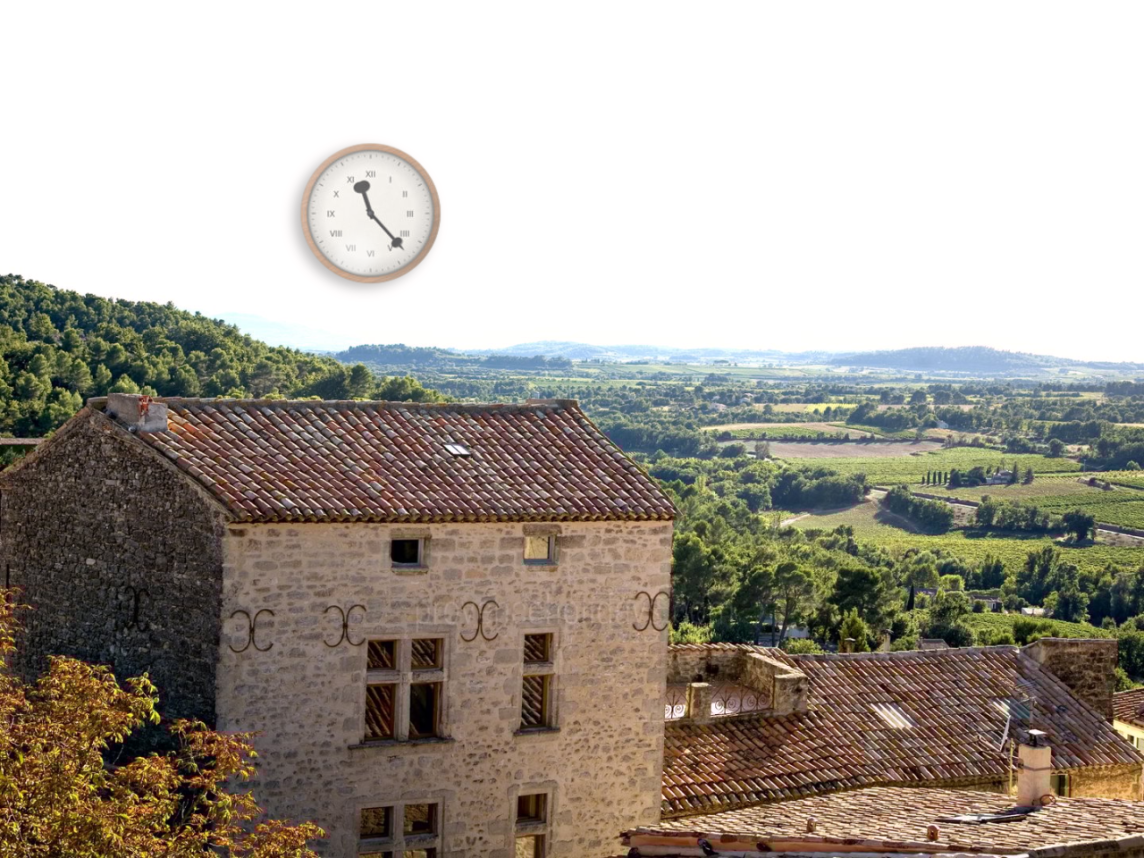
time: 11:23
